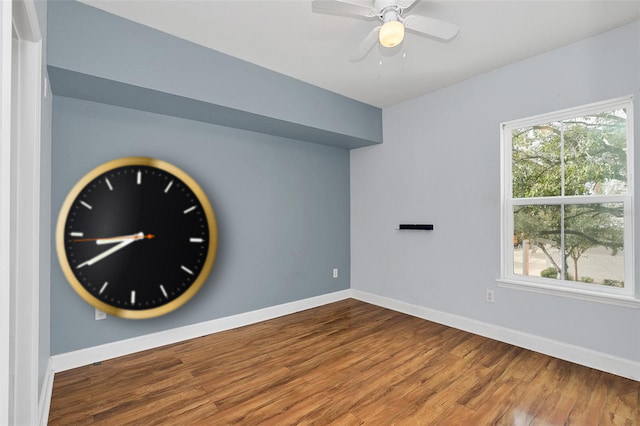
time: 8:39:44
